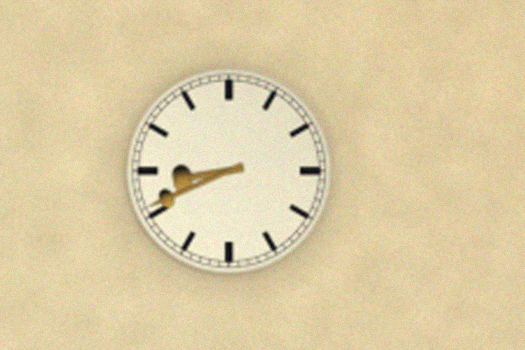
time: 8:41
